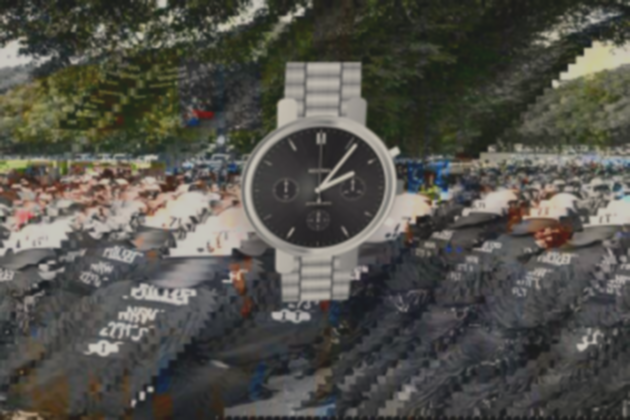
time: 2:06
